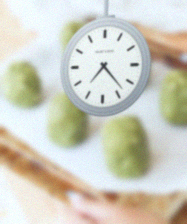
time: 7:23
